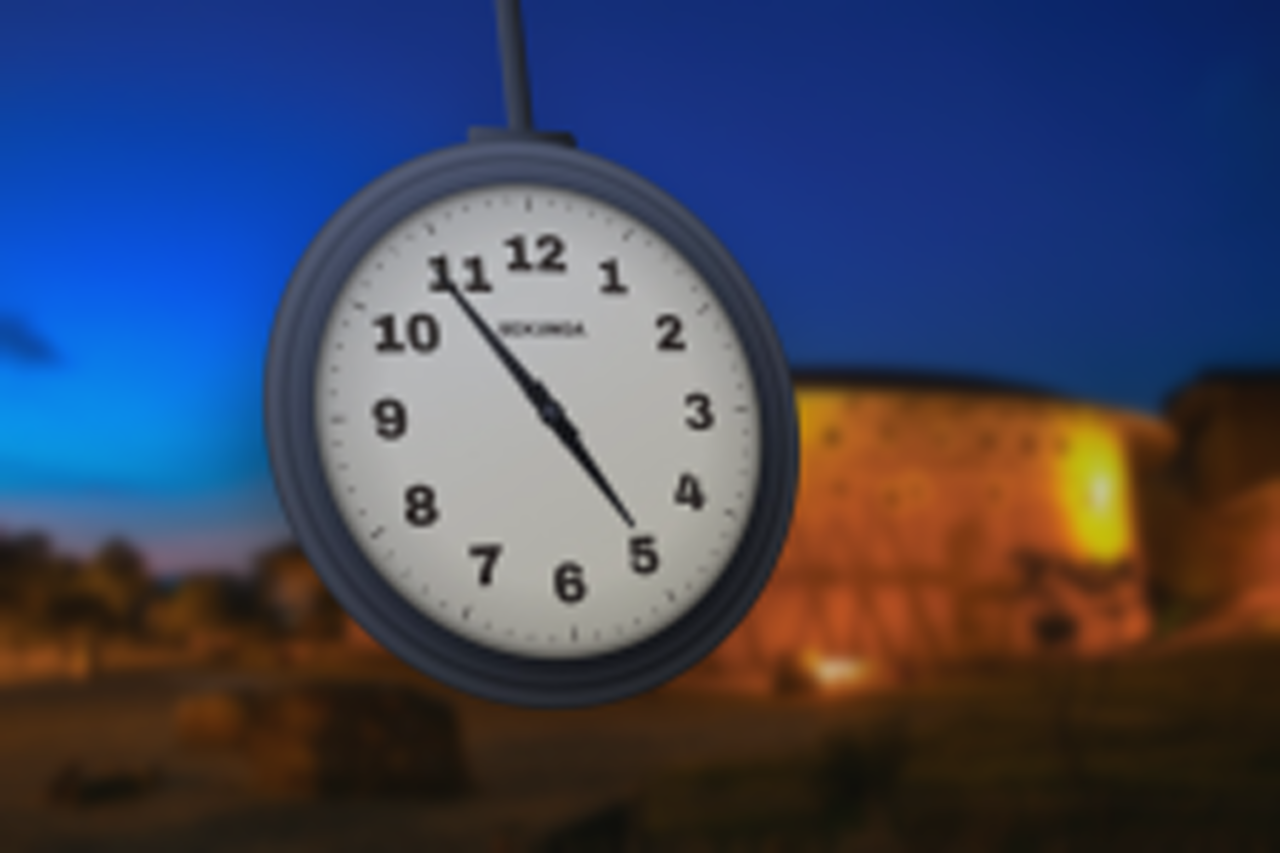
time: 4:54
